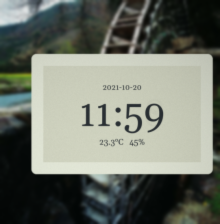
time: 11:59
